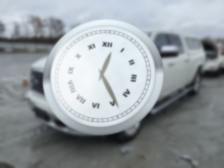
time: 12:24
